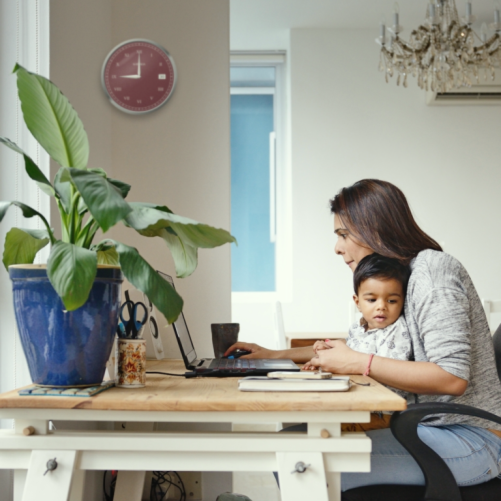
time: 9:00
